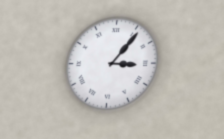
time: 3:06
